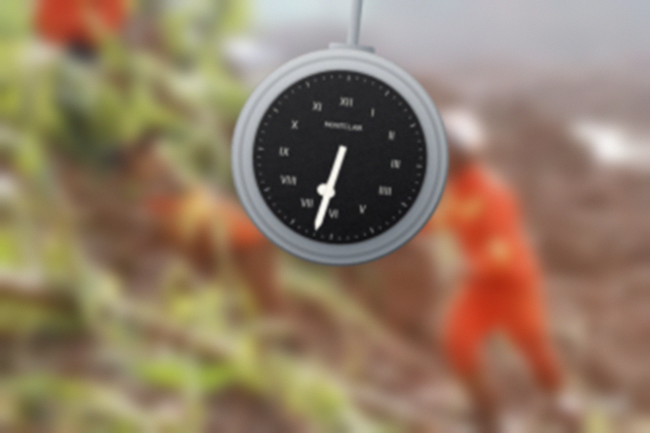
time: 6:32
